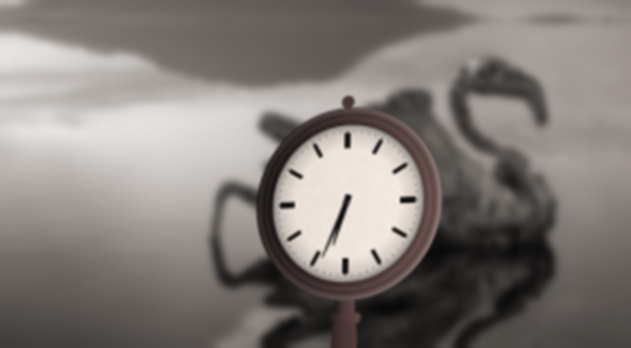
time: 6:34
